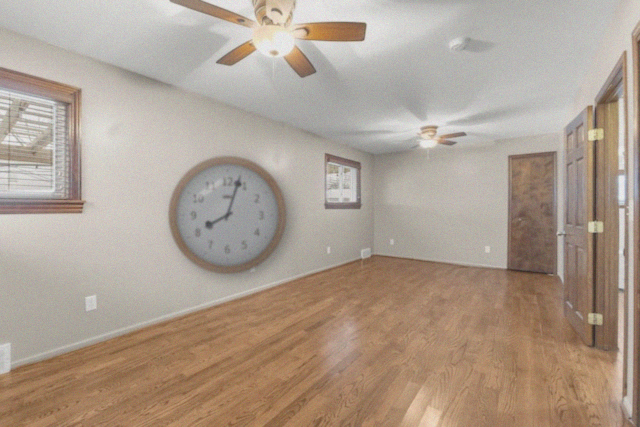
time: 8:03
